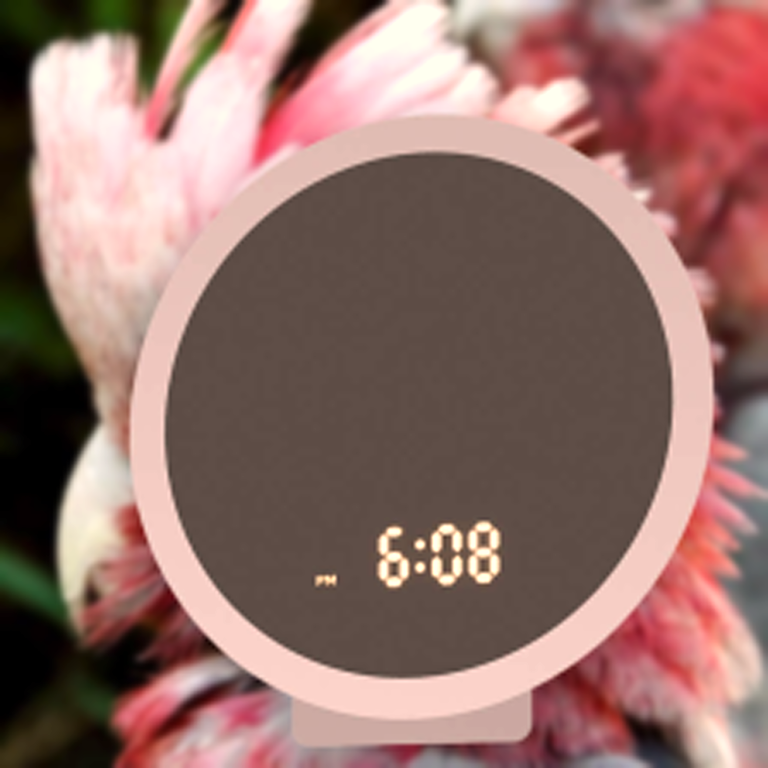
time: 6:08
